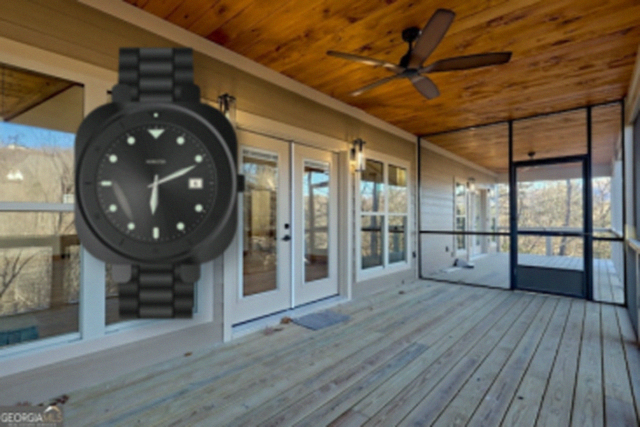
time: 6:11
